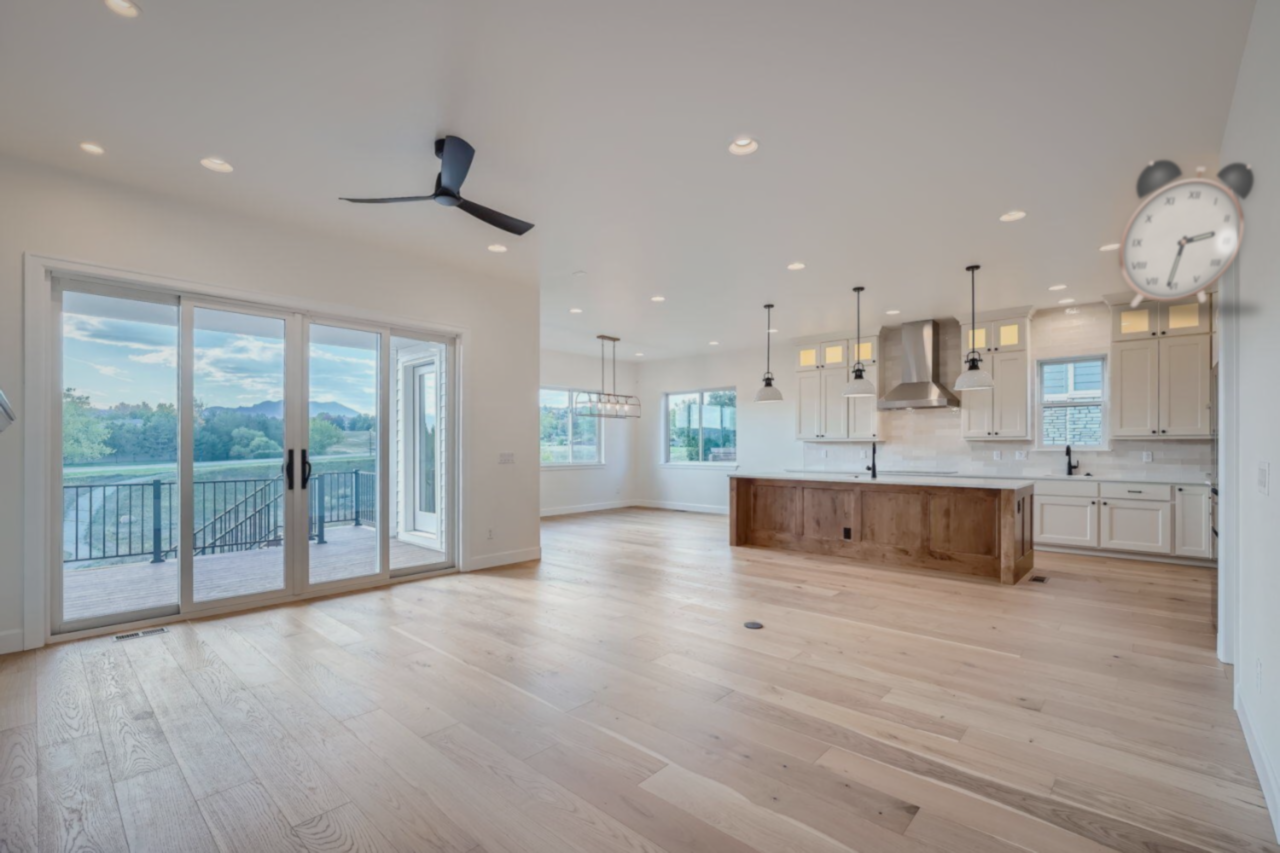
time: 2:31
